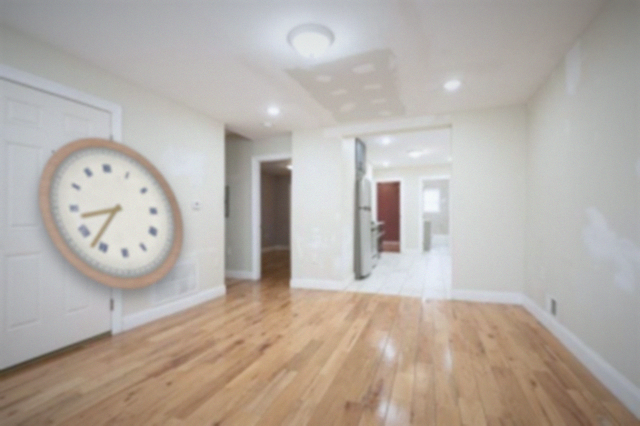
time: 8:37
